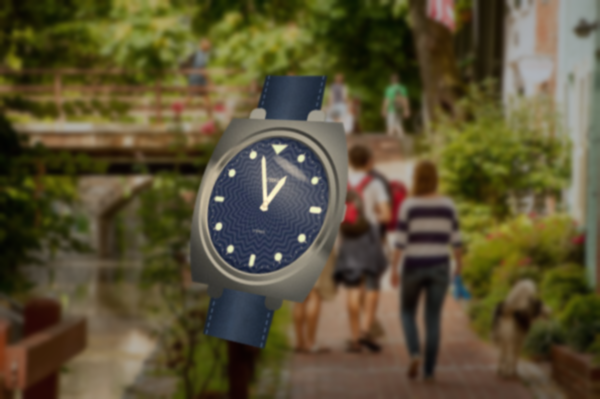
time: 12:57
